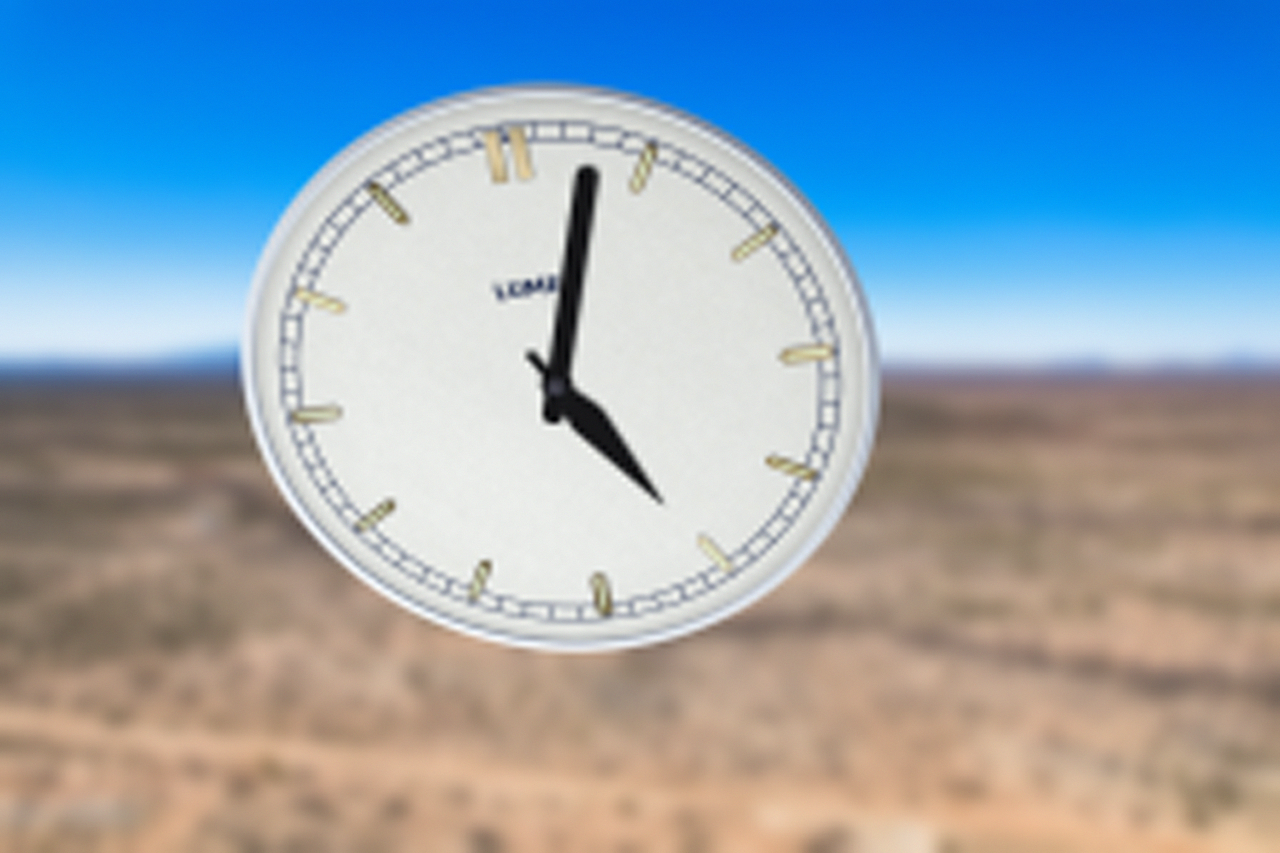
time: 5:03
